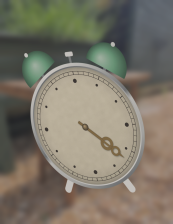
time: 4:22
